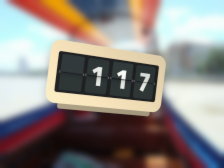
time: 1:17
